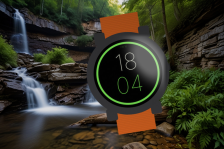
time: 18:04
